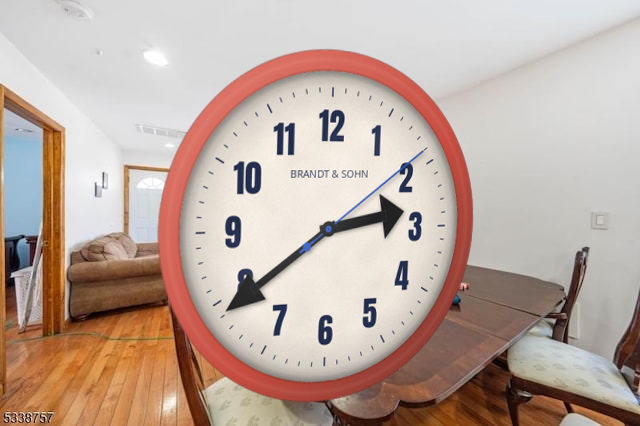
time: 2:39:09
